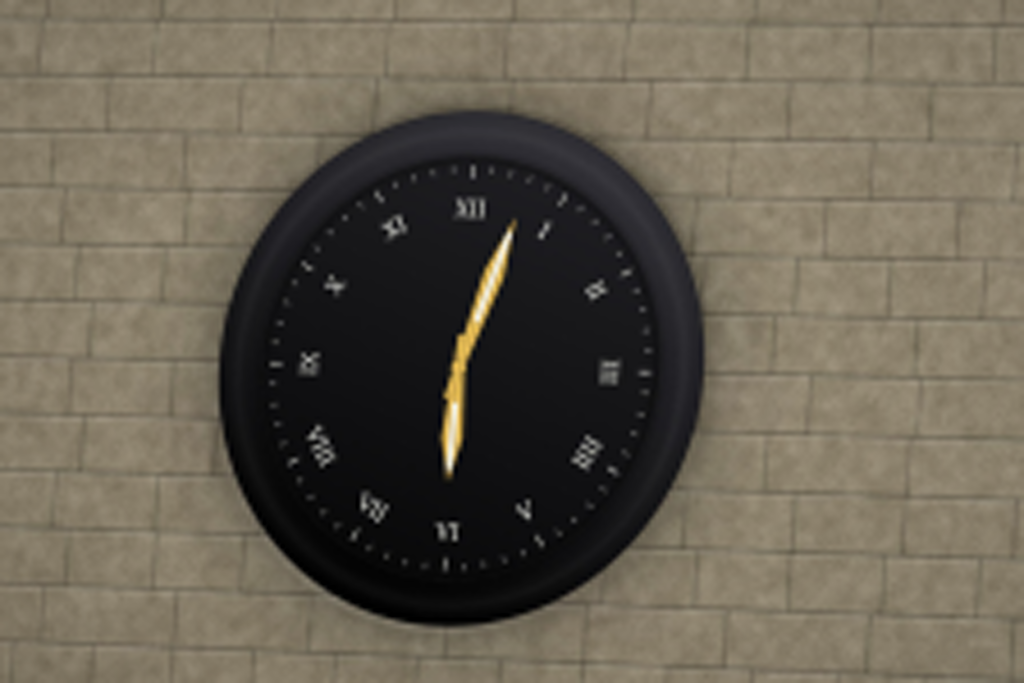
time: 6:03
